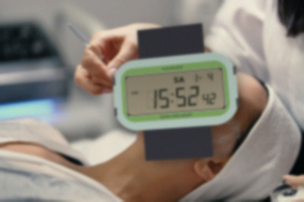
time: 15:52
